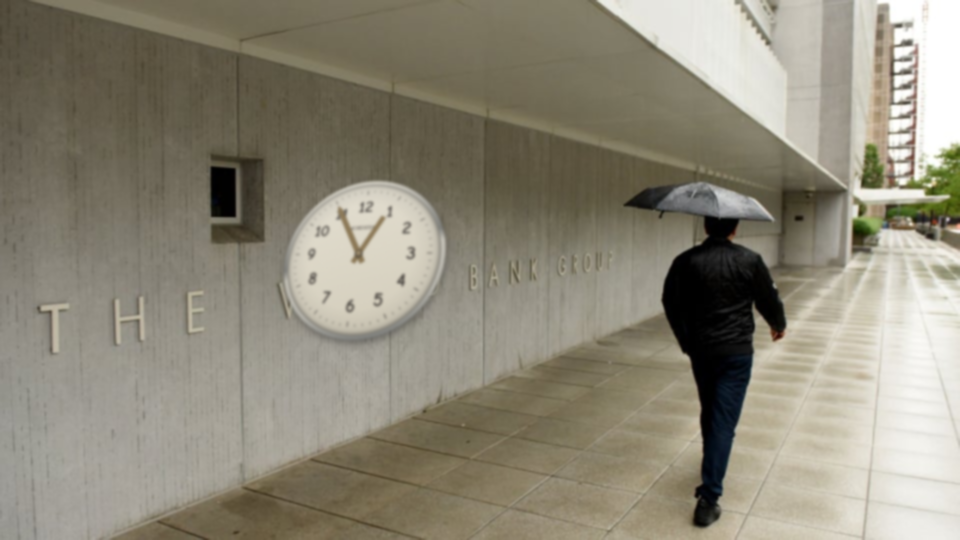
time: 12:55
